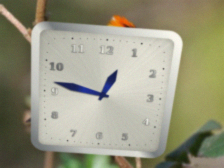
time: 12:47
